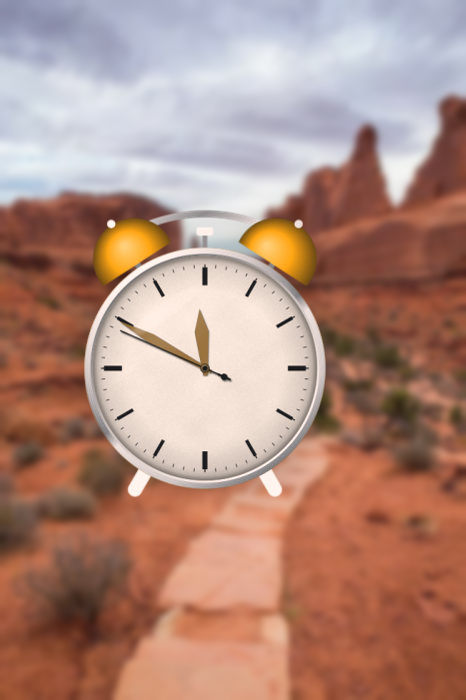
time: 11:49:49
